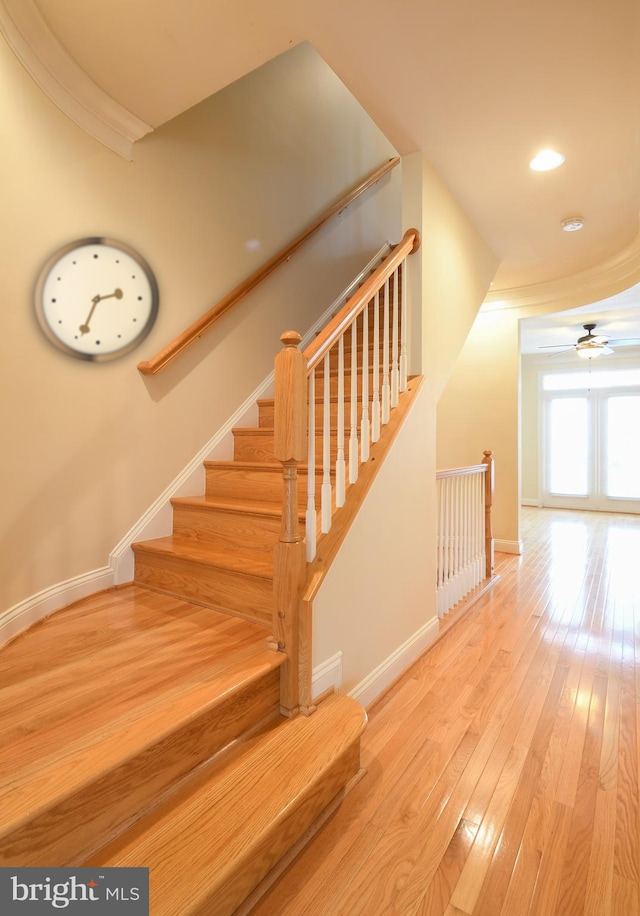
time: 2:34
